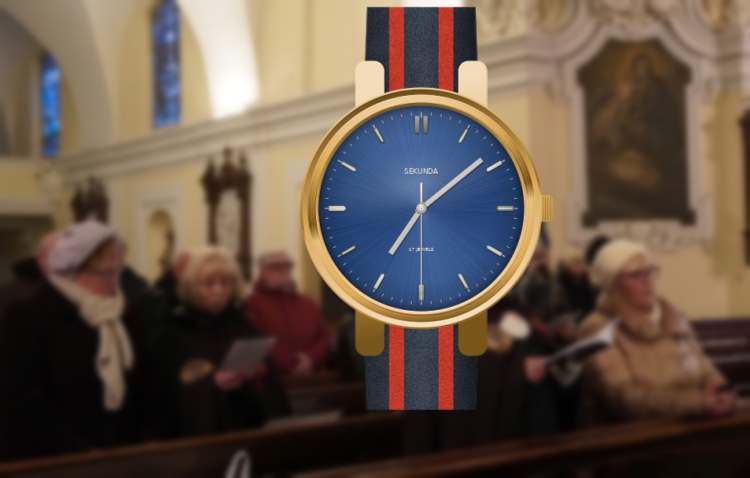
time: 7:08:30
